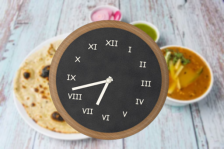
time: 6:42
